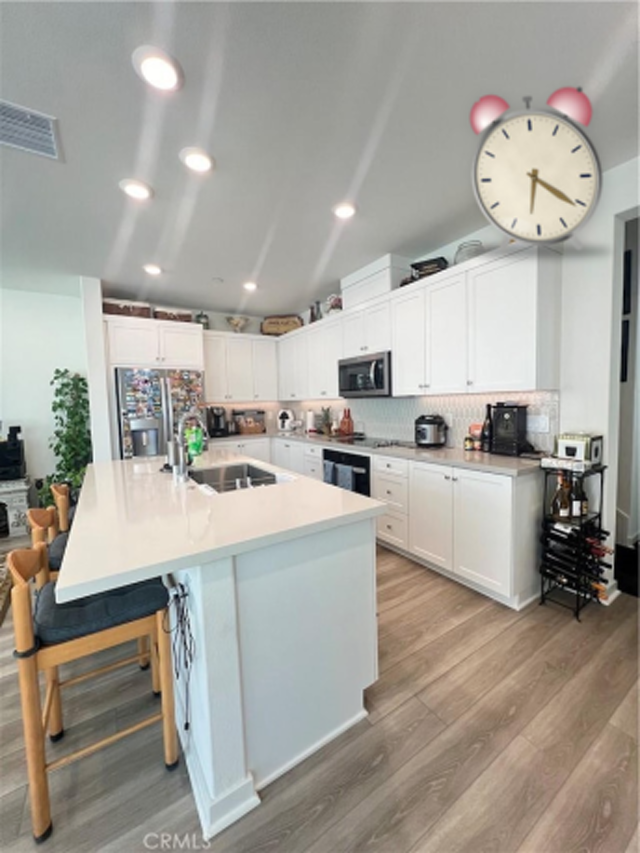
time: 6:21
